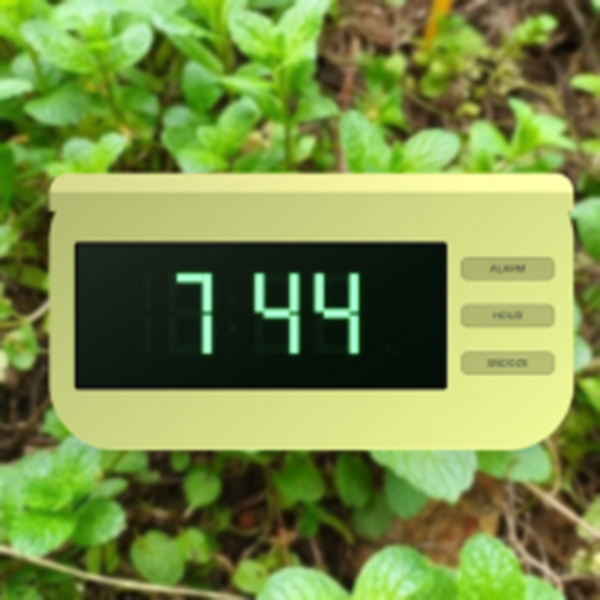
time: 7:44
